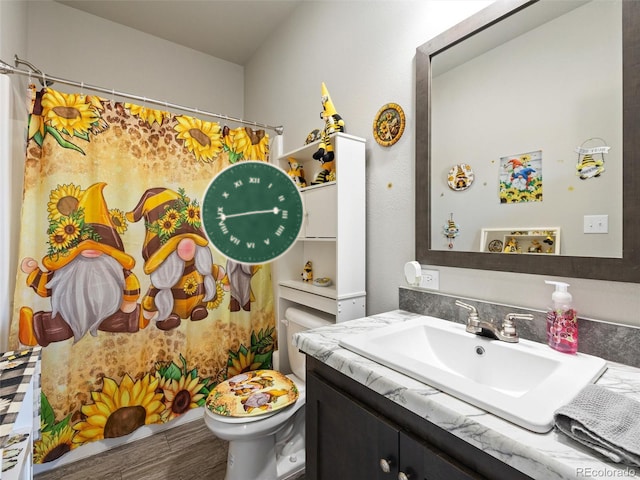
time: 2:43
